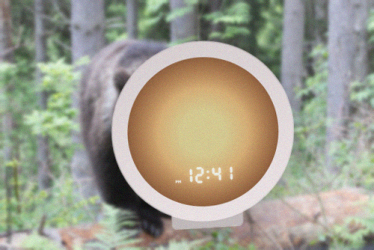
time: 12:41
